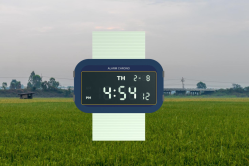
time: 4:54:12
